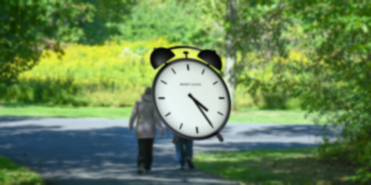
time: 4:25
